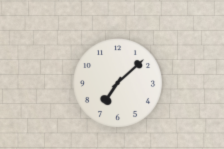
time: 7:08
